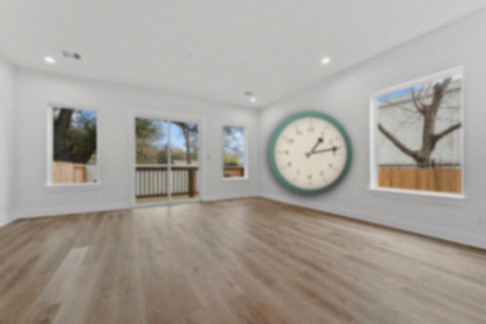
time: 1:13
